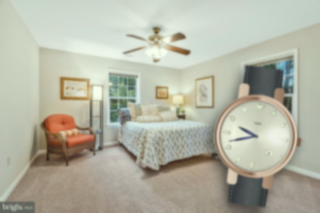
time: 9:42
